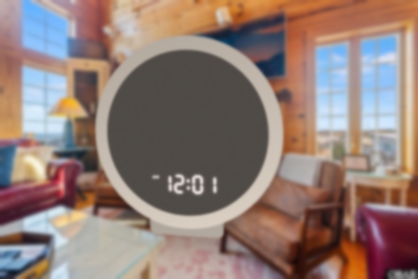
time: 12:01
